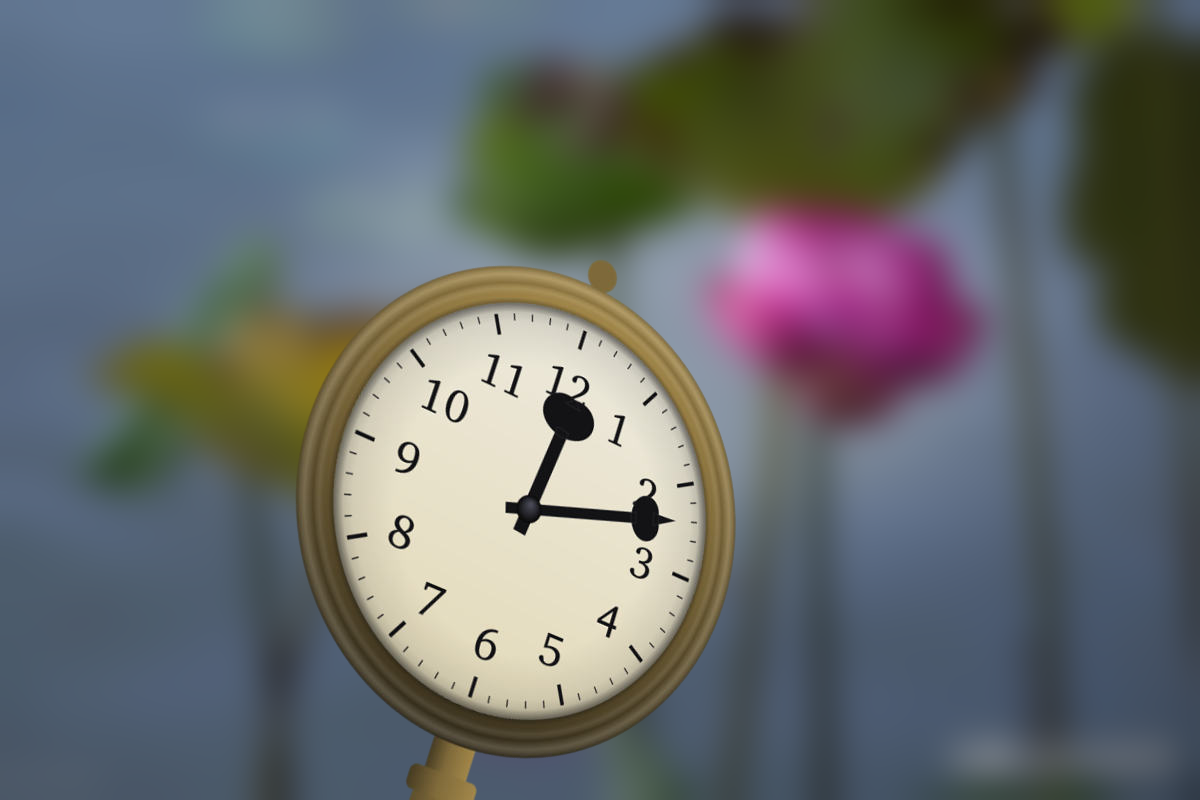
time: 12:12
